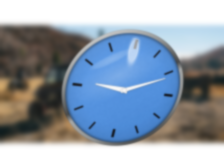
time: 9:11
